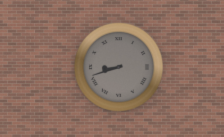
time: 8:42
